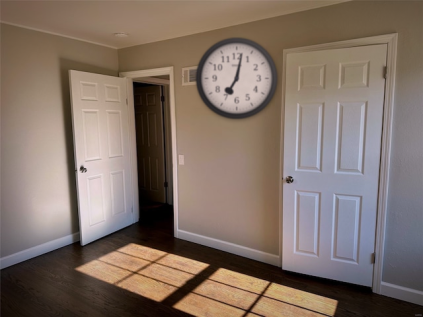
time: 7:02
